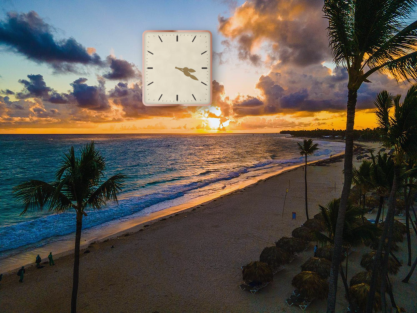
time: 3:20
